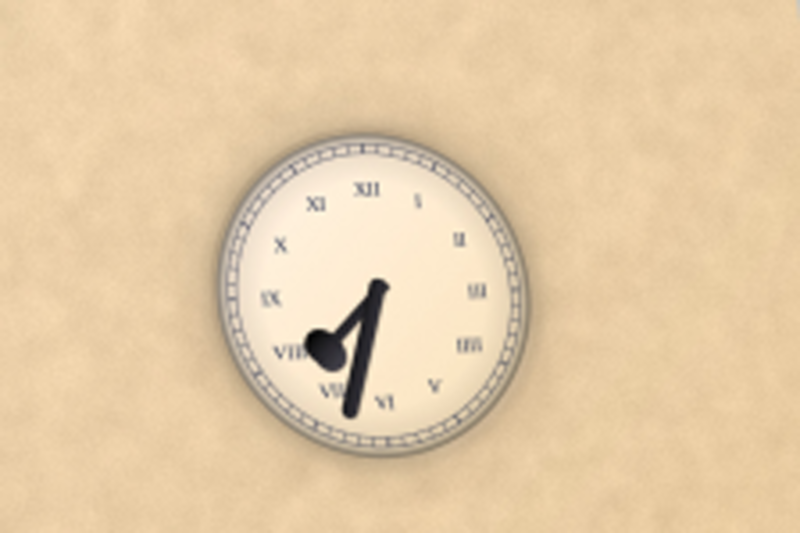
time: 7:33
